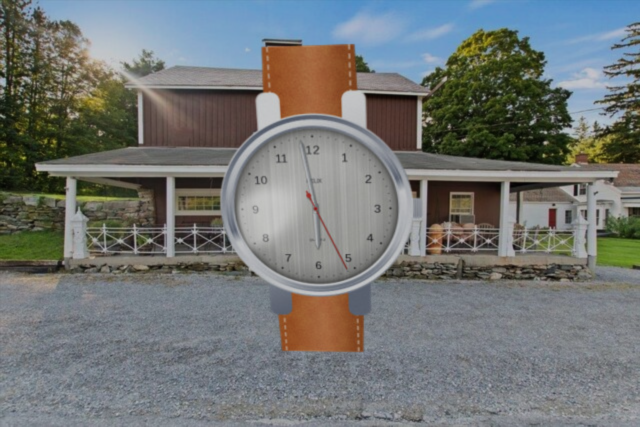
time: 5:58:26
